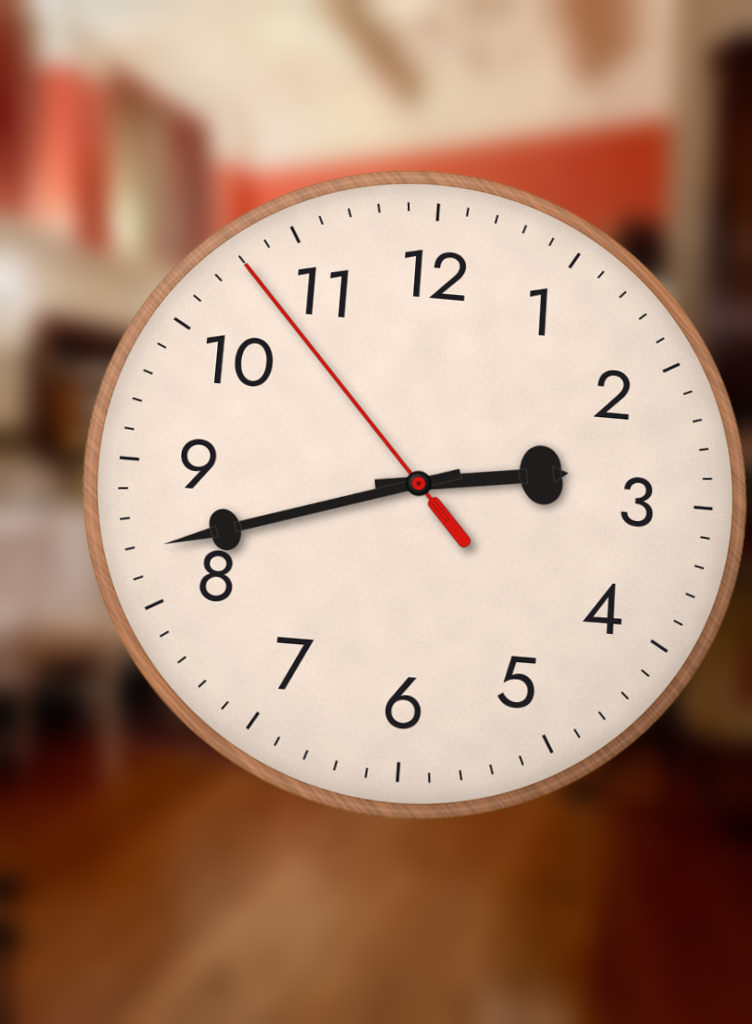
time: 2:41:53
